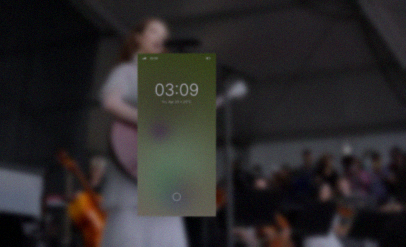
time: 3:09
